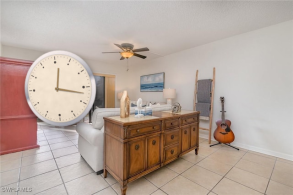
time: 12:17
